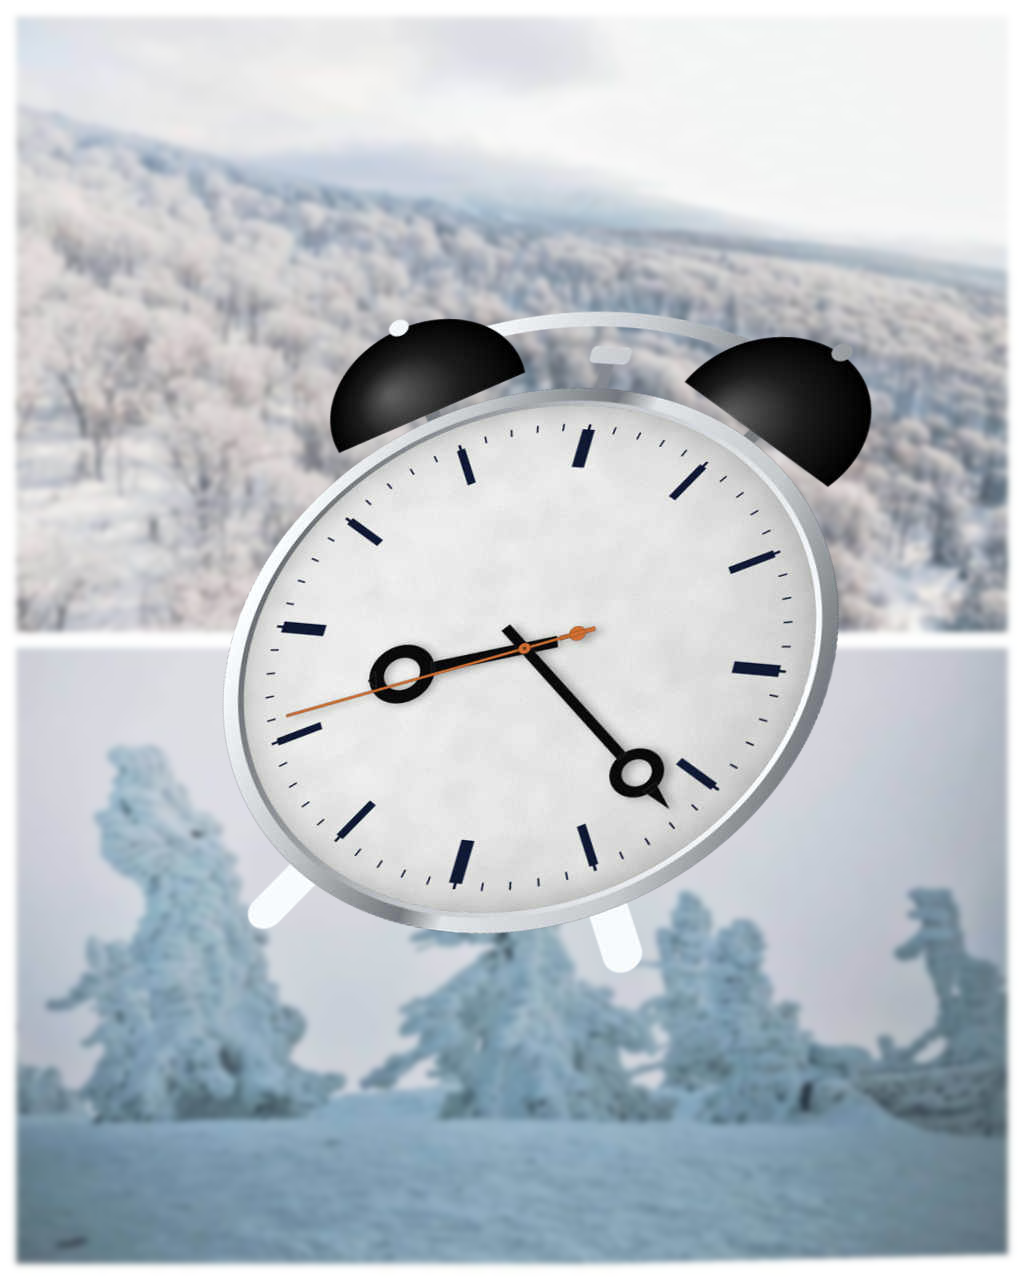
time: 8:21:41
